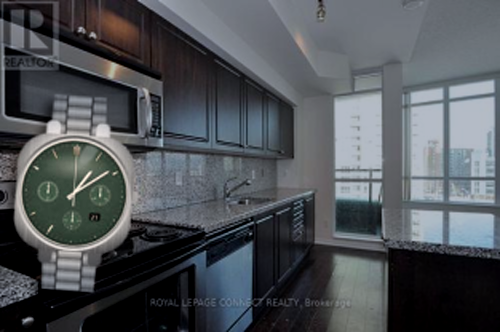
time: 1:09
